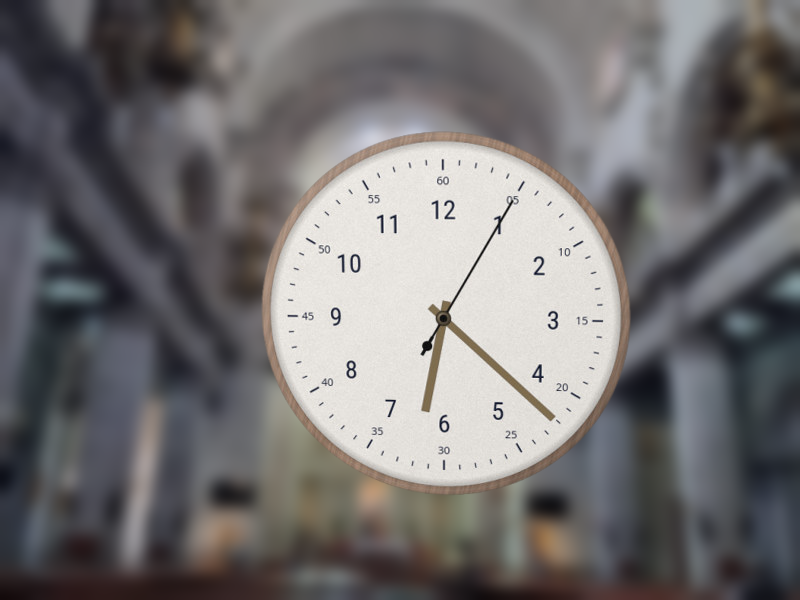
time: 6:22:05
